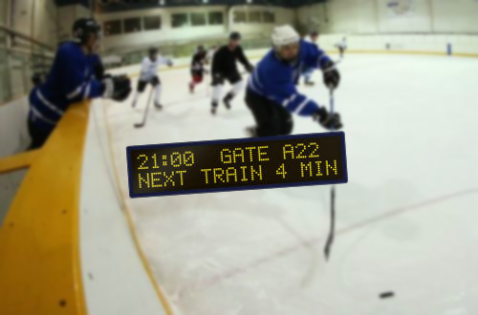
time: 21:00
